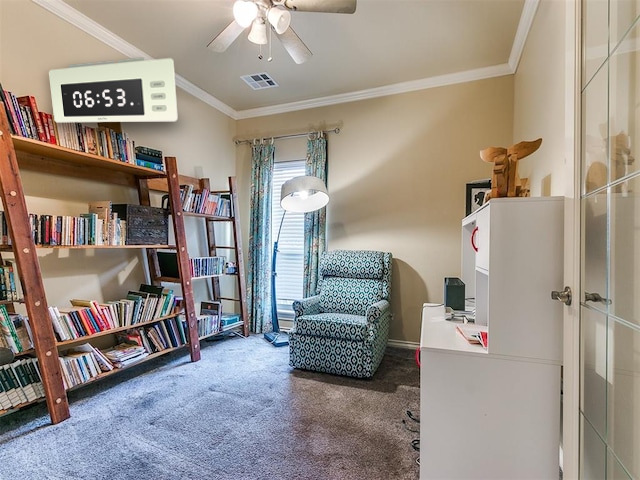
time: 6:53
